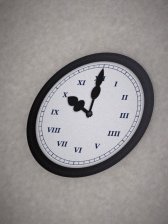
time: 10:00
